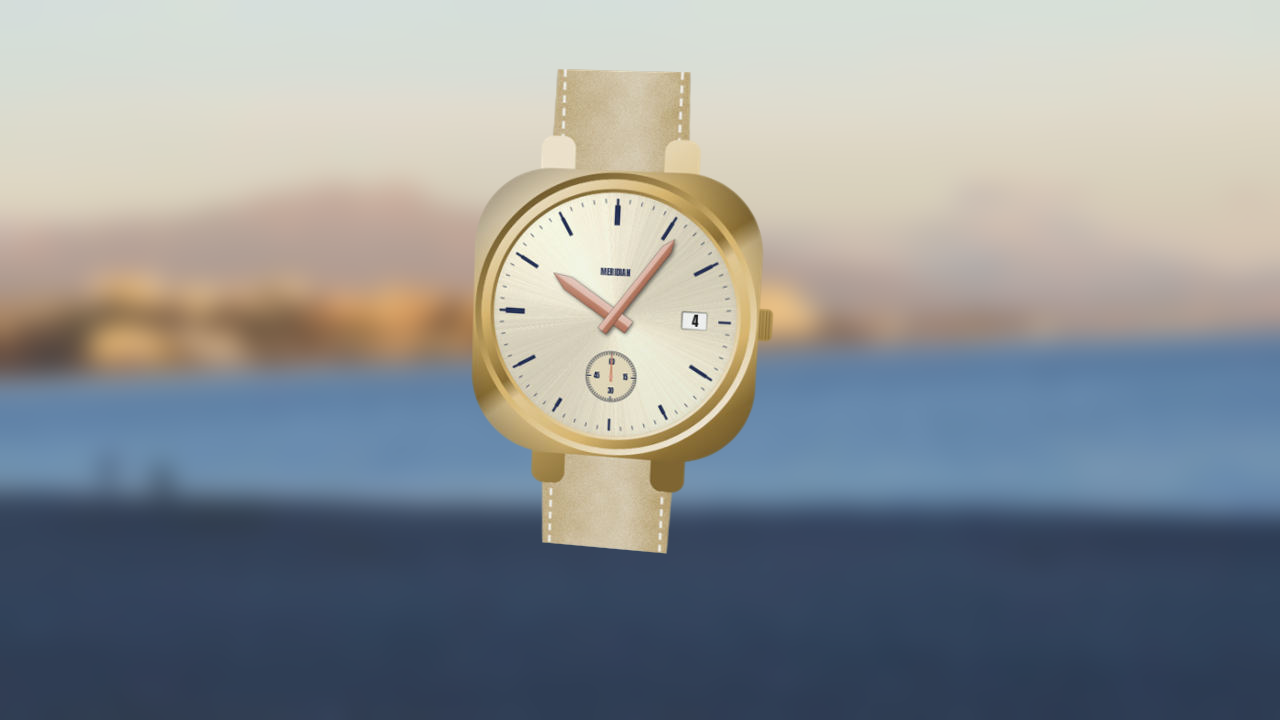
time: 10:06
